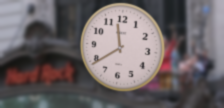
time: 11:39
